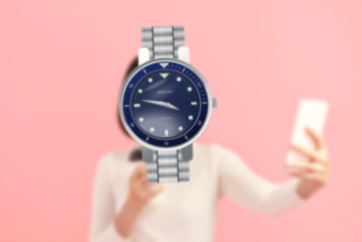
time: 3:47
